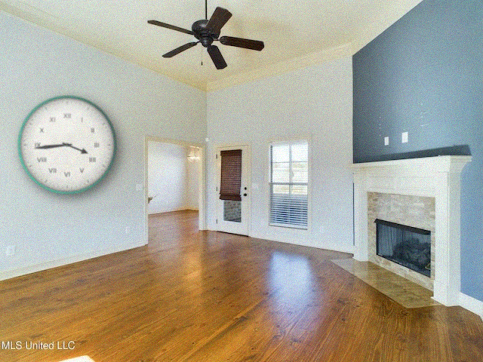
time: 3:44
